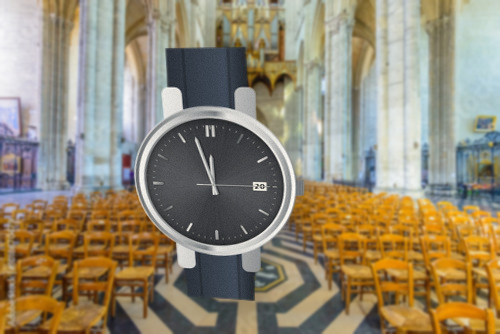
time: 11:57:15
